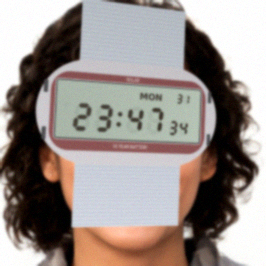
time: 23:47:34
